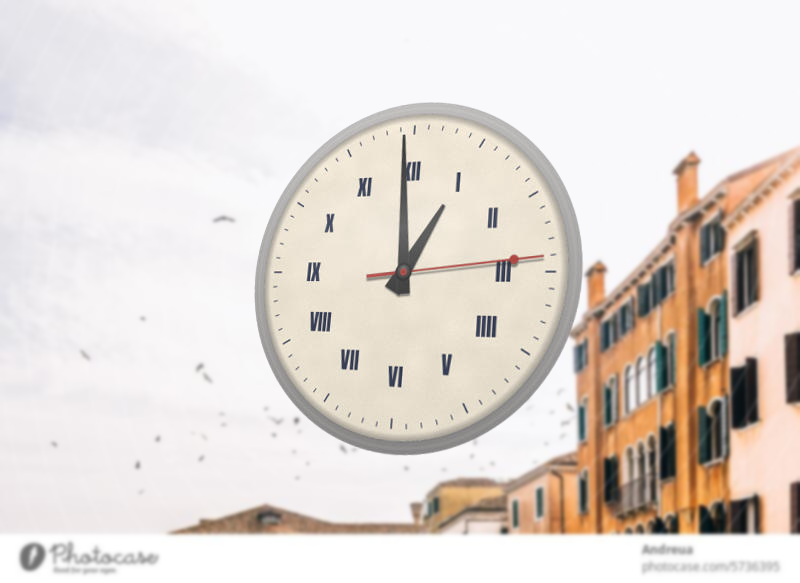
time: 12:59:14
